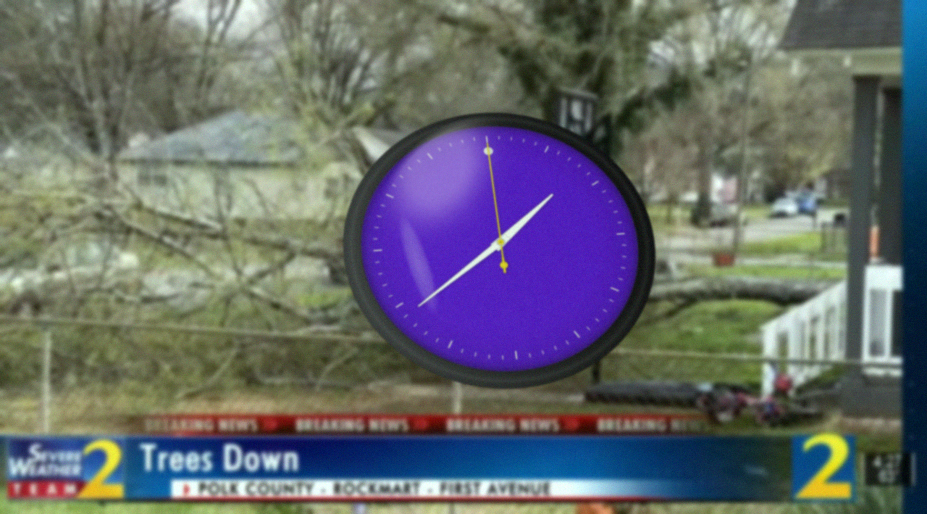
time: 1:39:00
